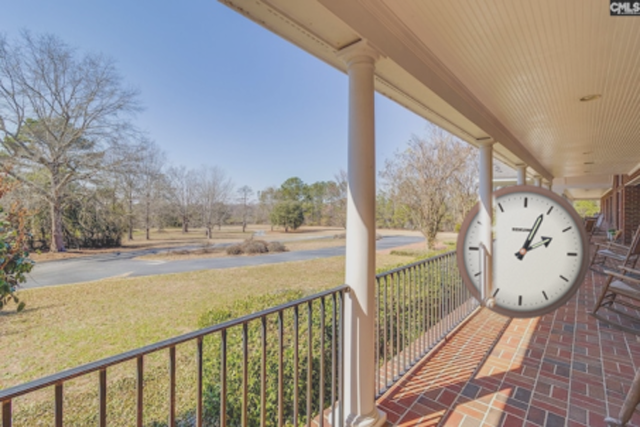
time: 2:04
